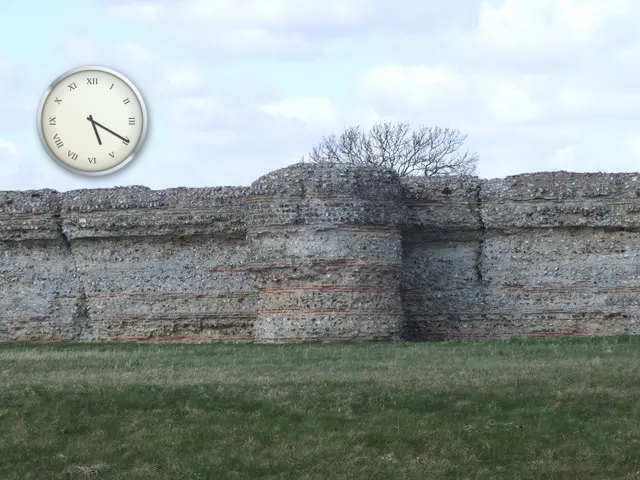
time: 5:20
